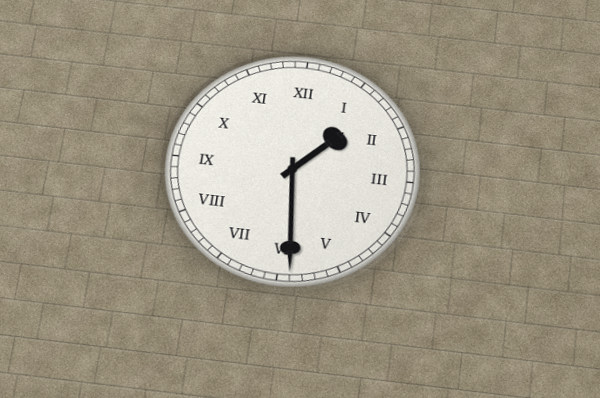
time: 1:29
